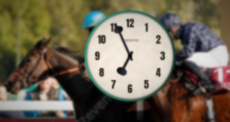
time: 6:56
